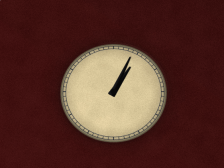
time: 1:04
